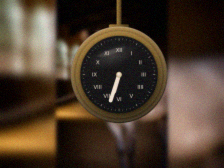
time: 6:33
